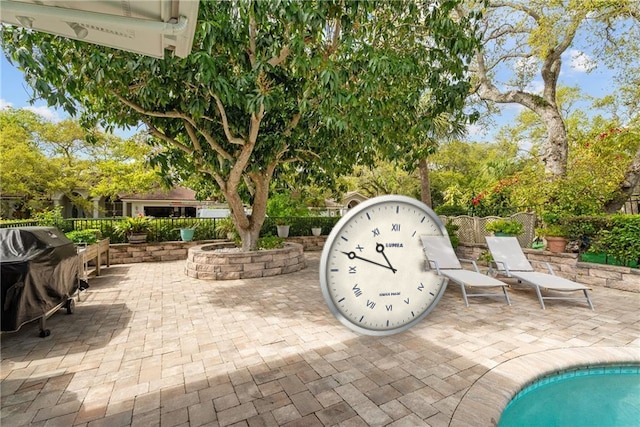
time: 10:48
